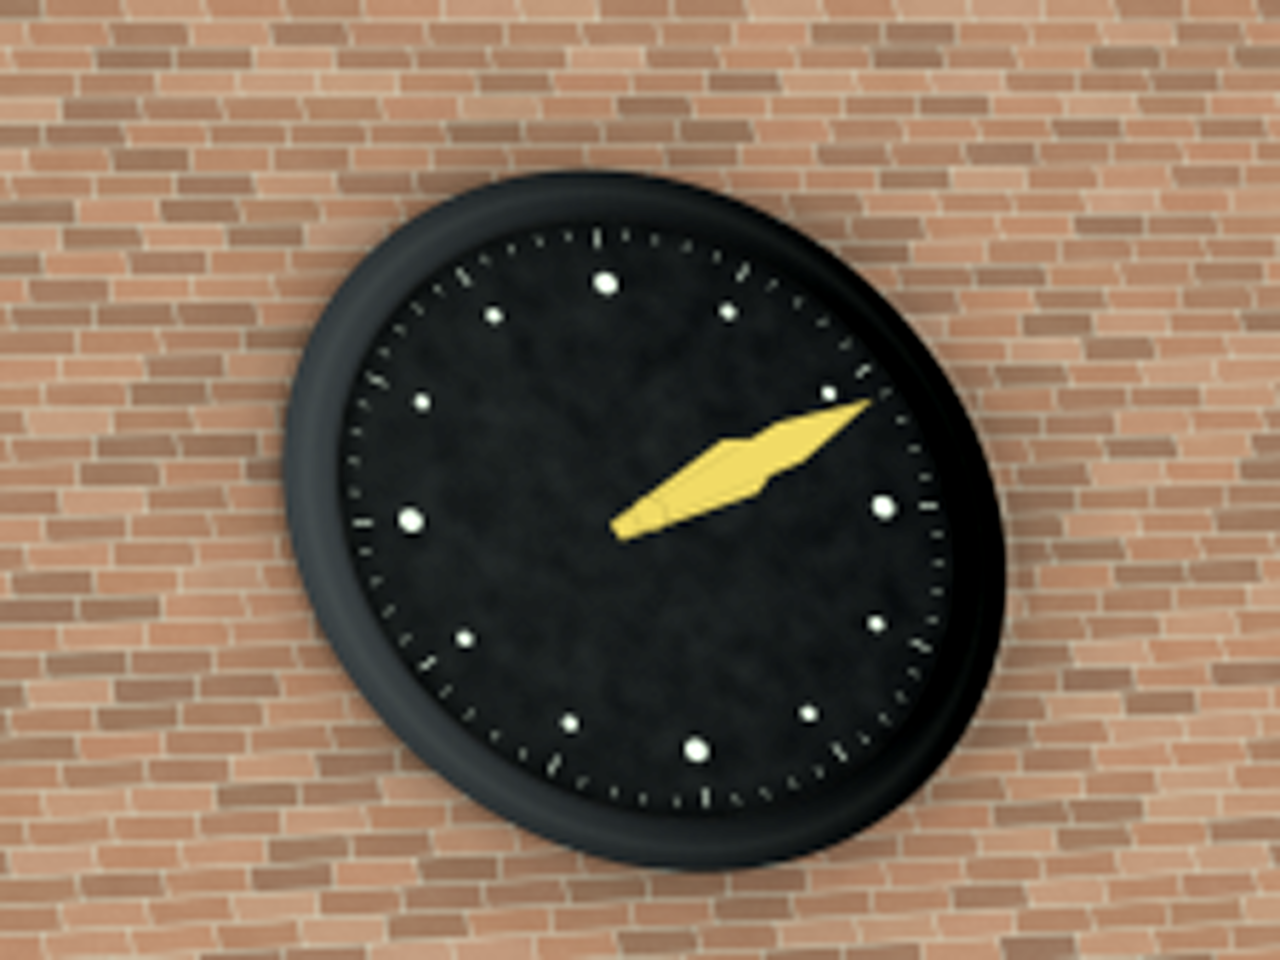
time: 2:11
